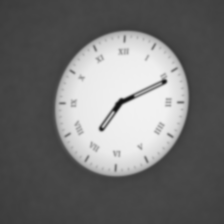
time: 7:11
